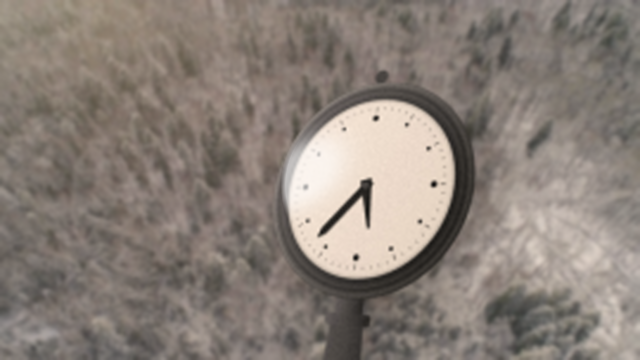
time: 5:37
